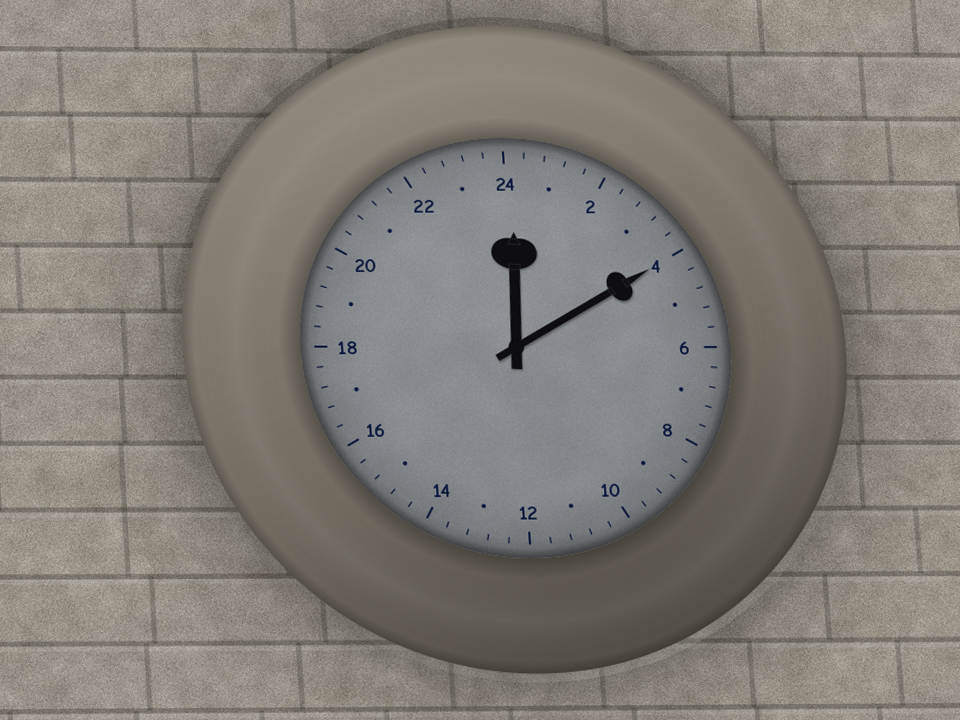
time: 0:10
